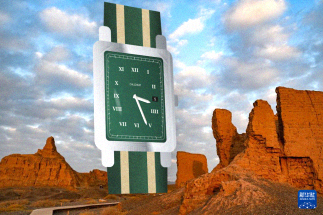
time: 3:26
